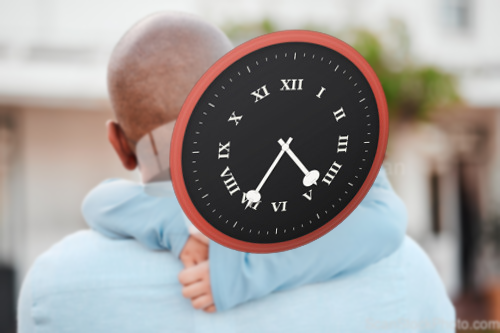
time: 4:35
